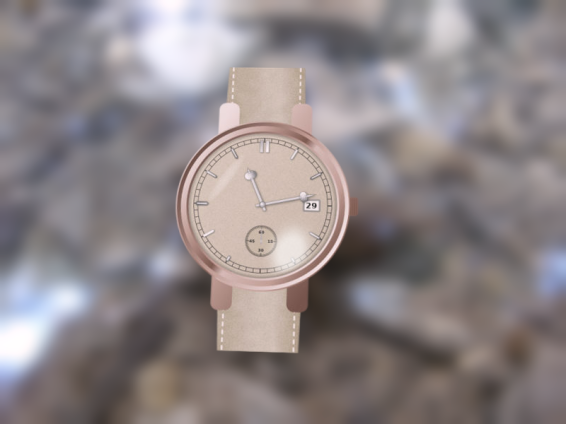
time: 11:13
